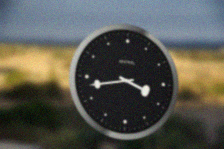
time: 3:43
